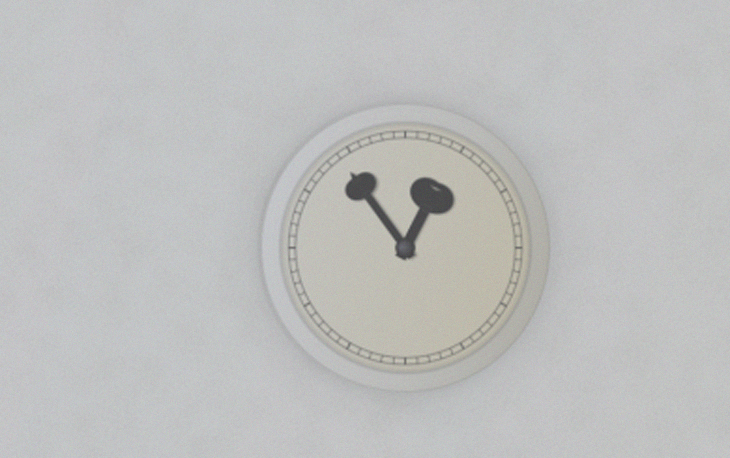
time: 12:54
